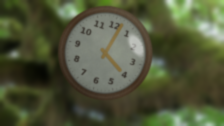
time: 4:02
